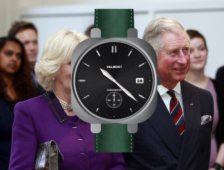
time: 10:22
